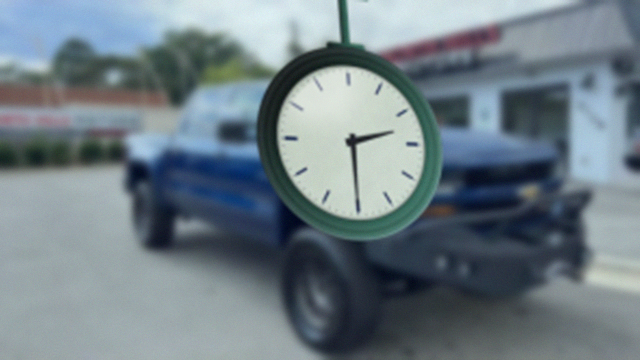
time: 2:30
